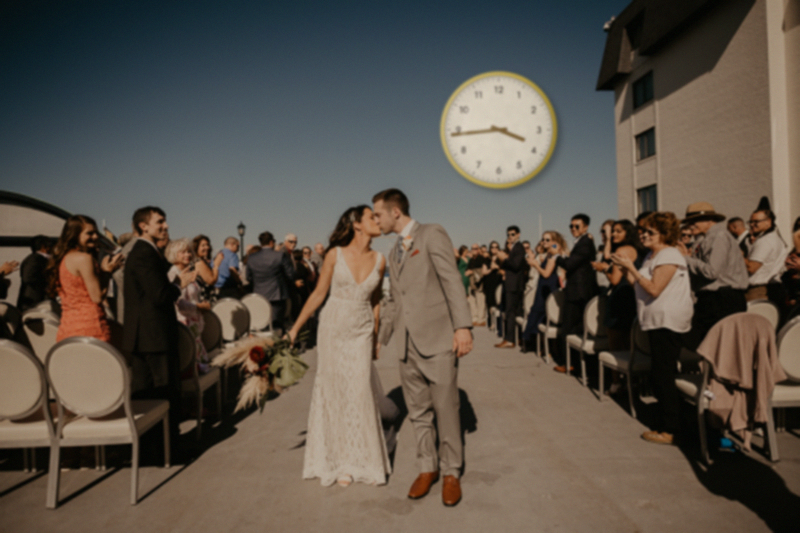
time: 3:44
